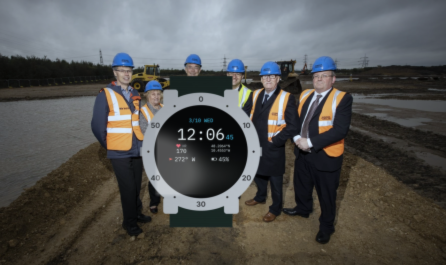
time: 12:06
